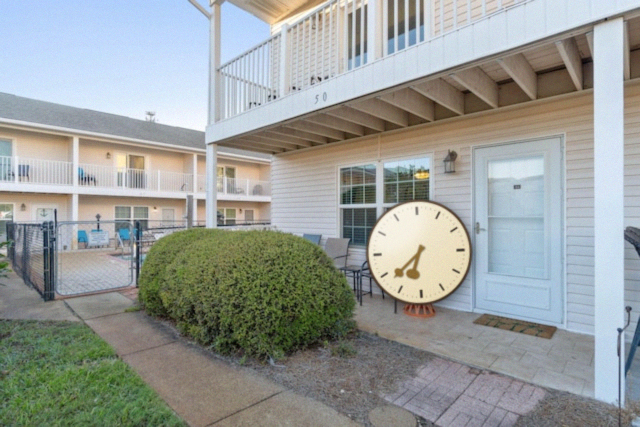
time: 6:38
